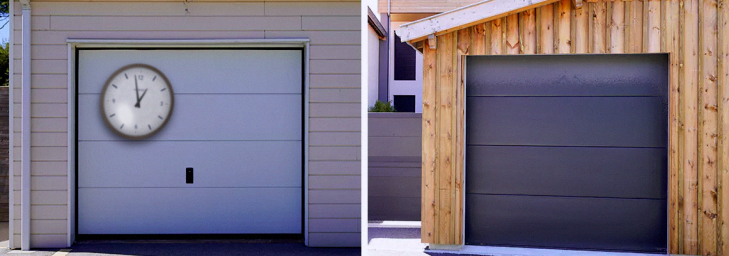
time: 12:58
